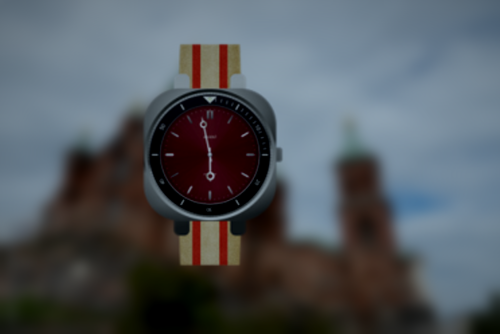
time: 5:58
